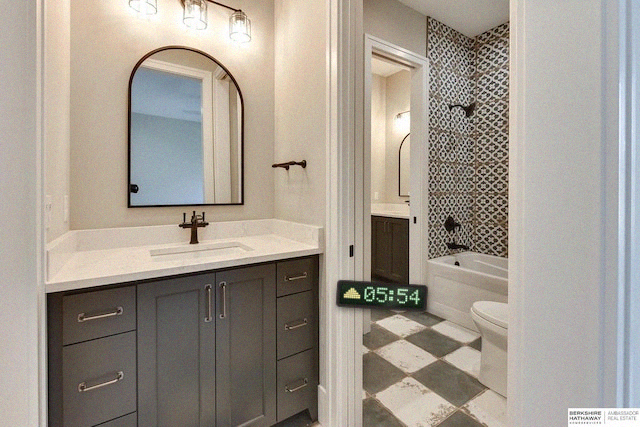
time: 5:54
